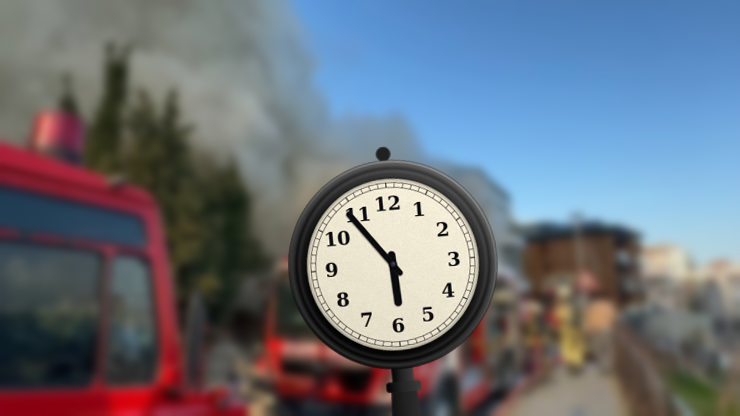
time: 5:54
